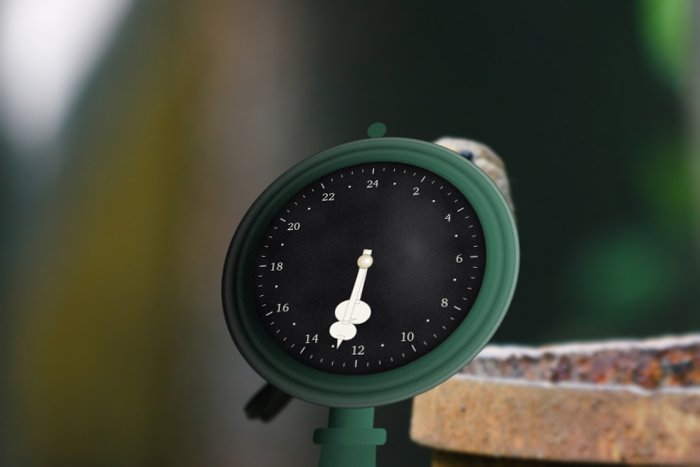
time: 12:32
